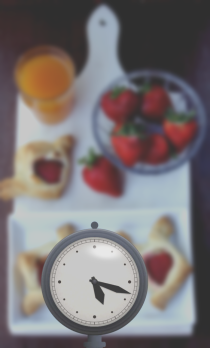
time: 5:18
